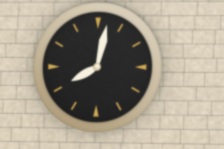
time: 8:02
